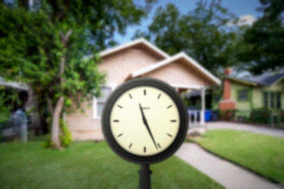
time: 11:26
